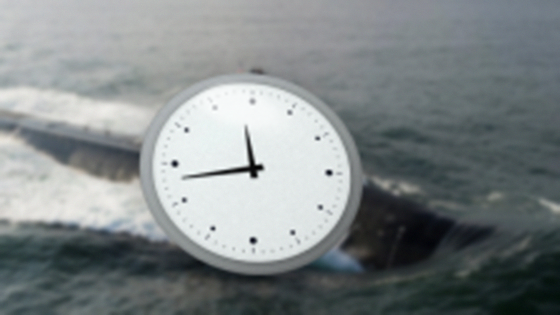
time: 11:43
